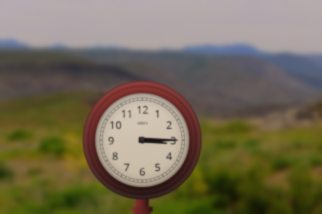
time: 3:15
